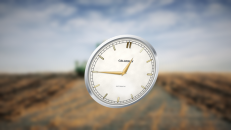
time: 12:45
